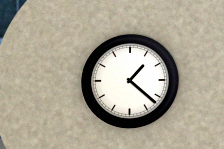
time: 1:22
